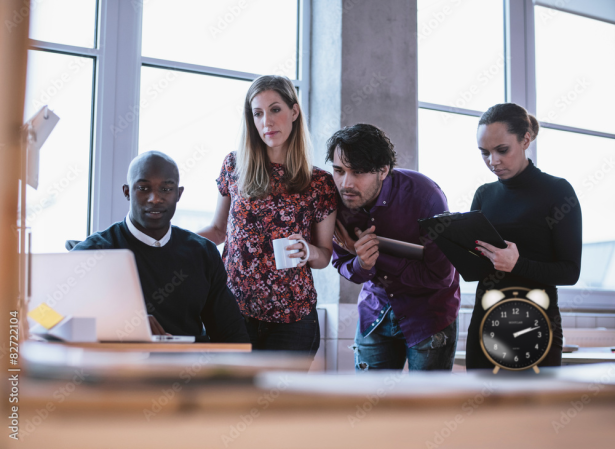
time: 2:12
